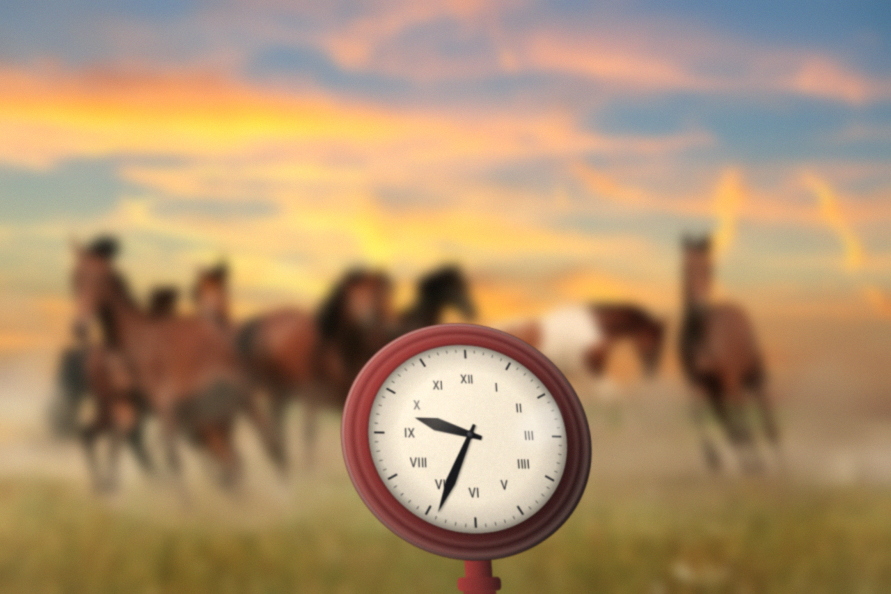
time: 9:34
